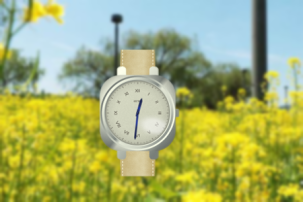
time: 12:31
